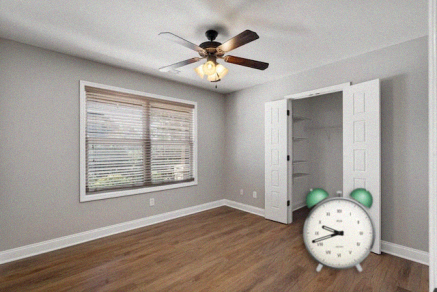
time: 9:42
